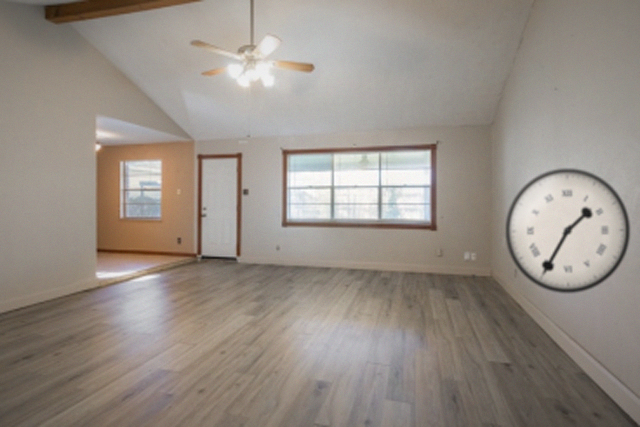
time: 1:35
